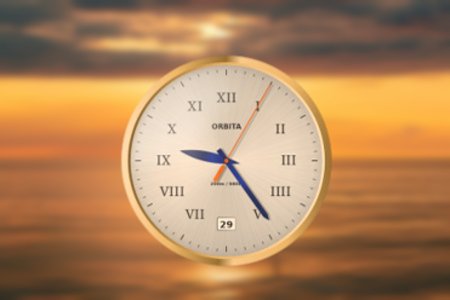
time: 9:24:05
